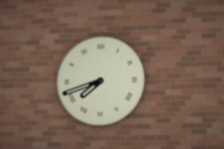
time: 7:42
